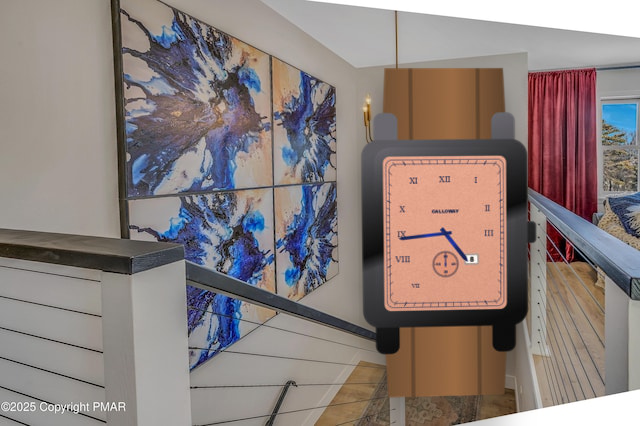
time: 4:44
